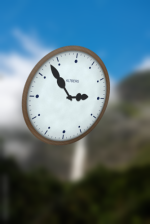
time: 2:53
